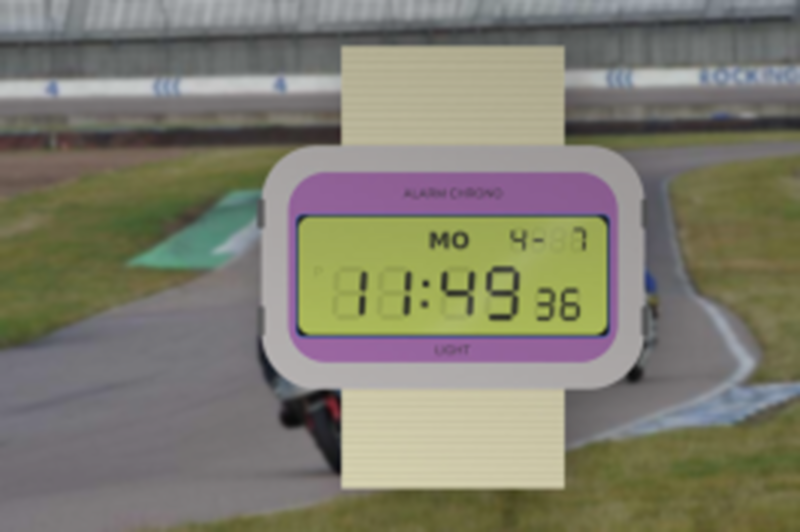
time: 11:49:36
